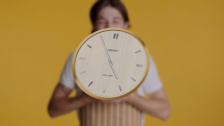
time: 4:55
